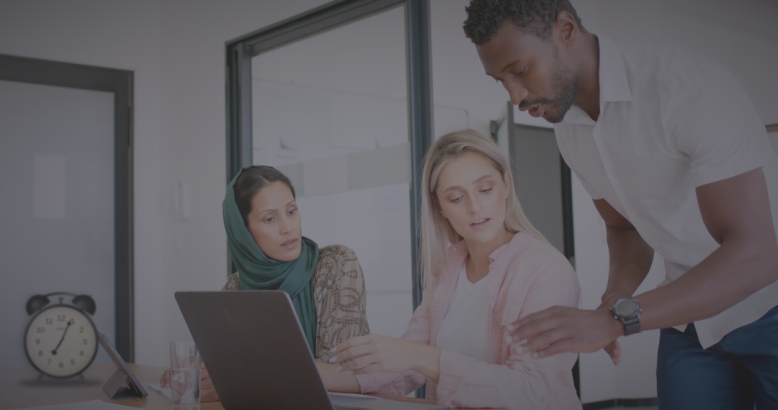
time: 7:04
